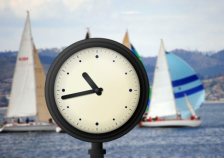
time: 10:43
